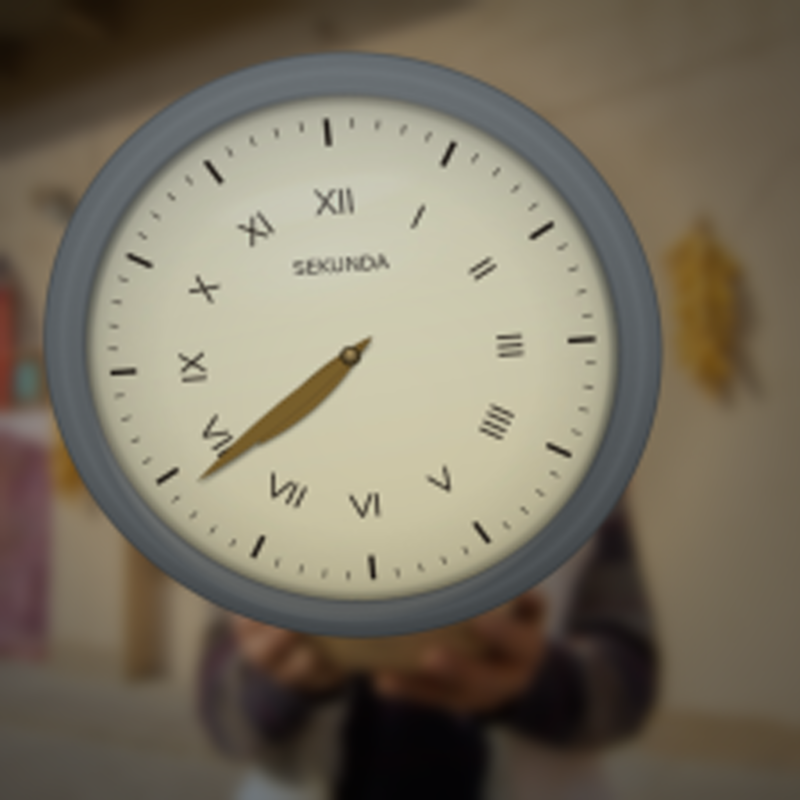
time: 7:39
